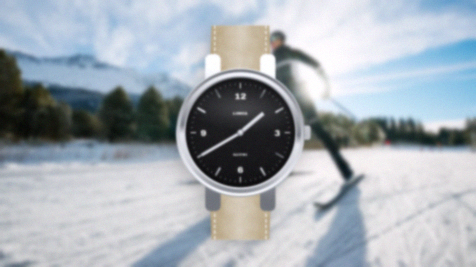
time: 1:40
